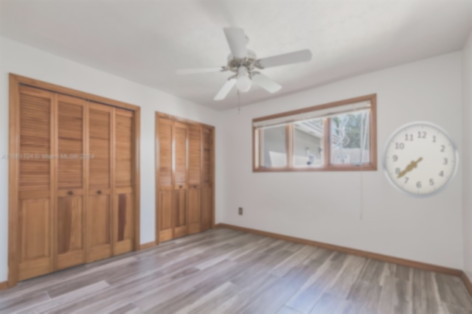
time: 7:38
